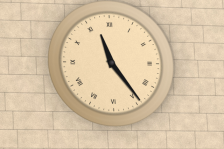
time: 11:24
